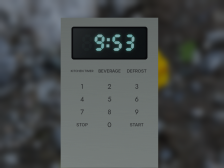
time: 9:53
